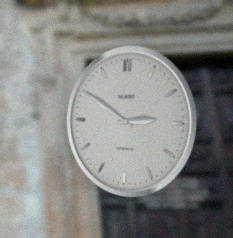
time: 2:50
